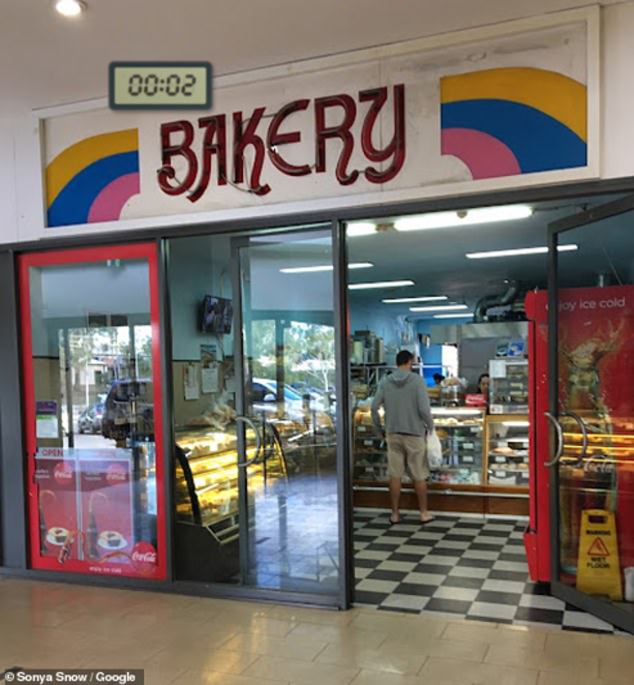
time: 0:02
